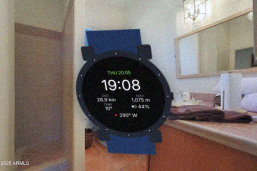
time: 19:08
